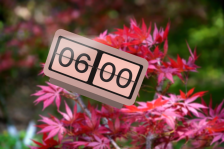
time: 6:00
